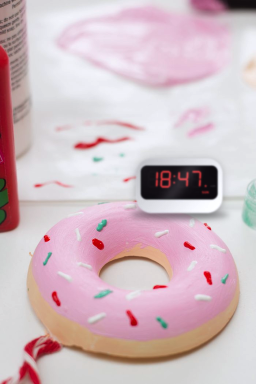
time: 18:47
